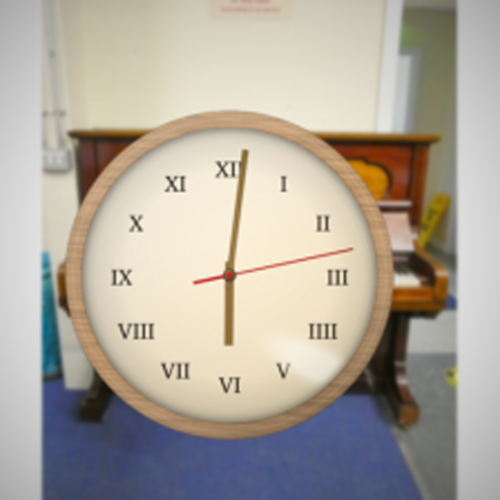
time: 6:01:13
